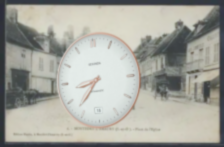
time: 8:37
